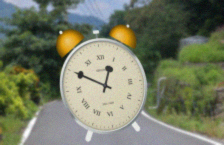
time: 12:50
